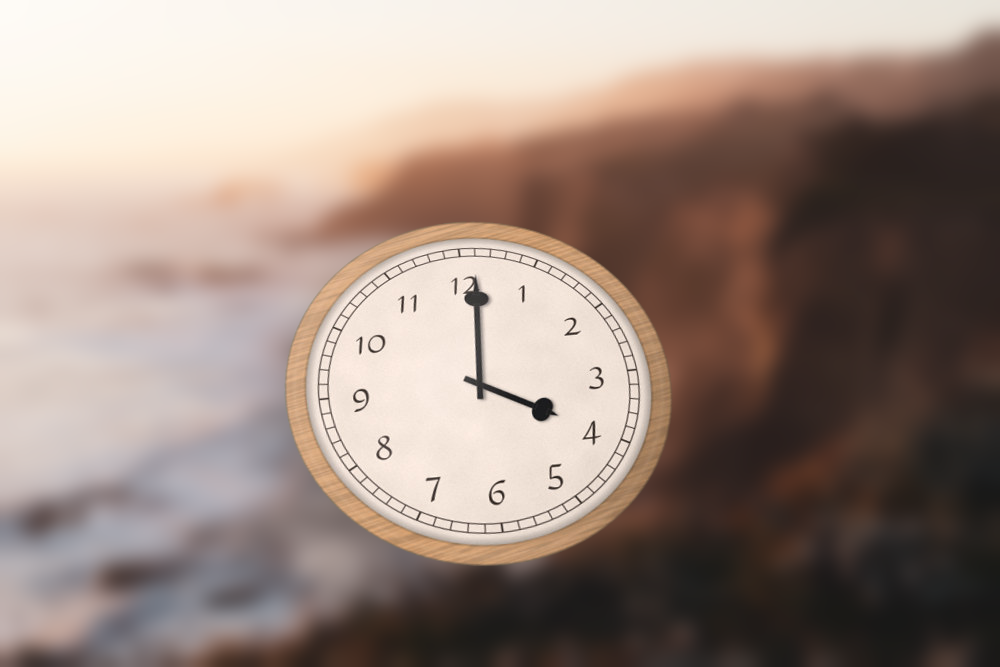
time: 4:01
